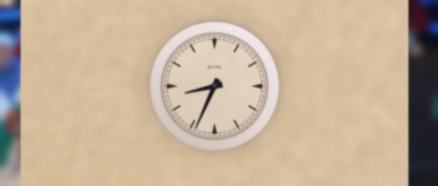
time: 8:34
